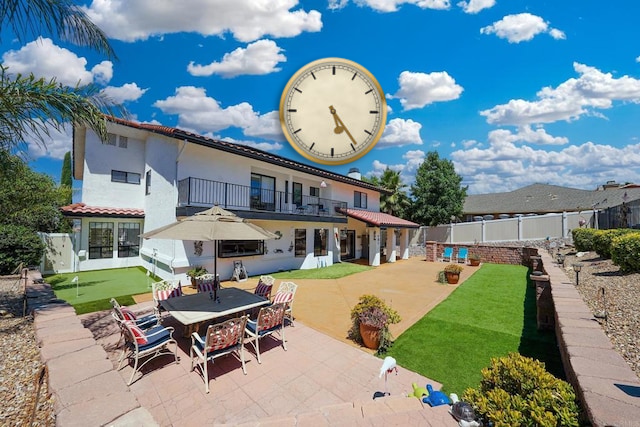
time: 5:24
